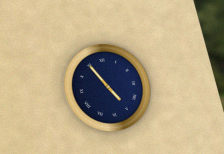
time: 4:55
